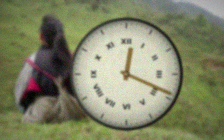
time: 12:19
